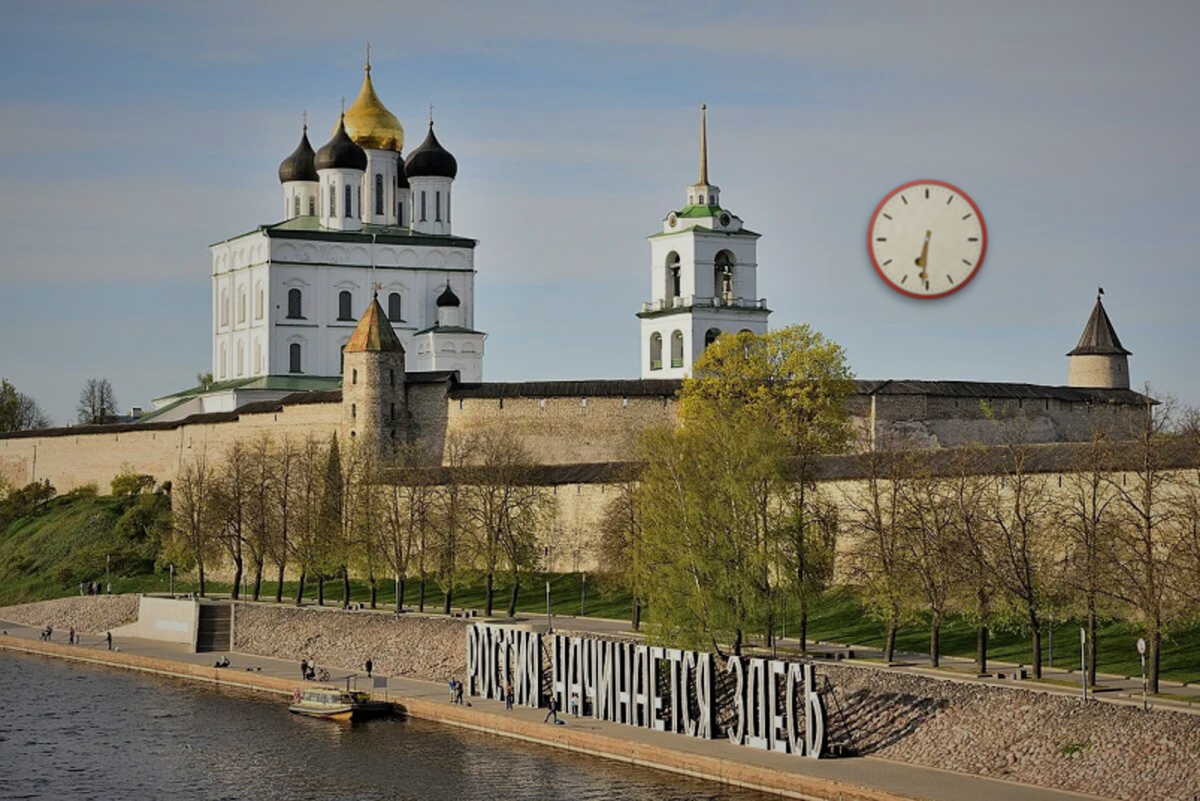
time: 6:31
